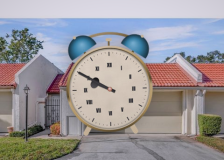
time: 9:50
